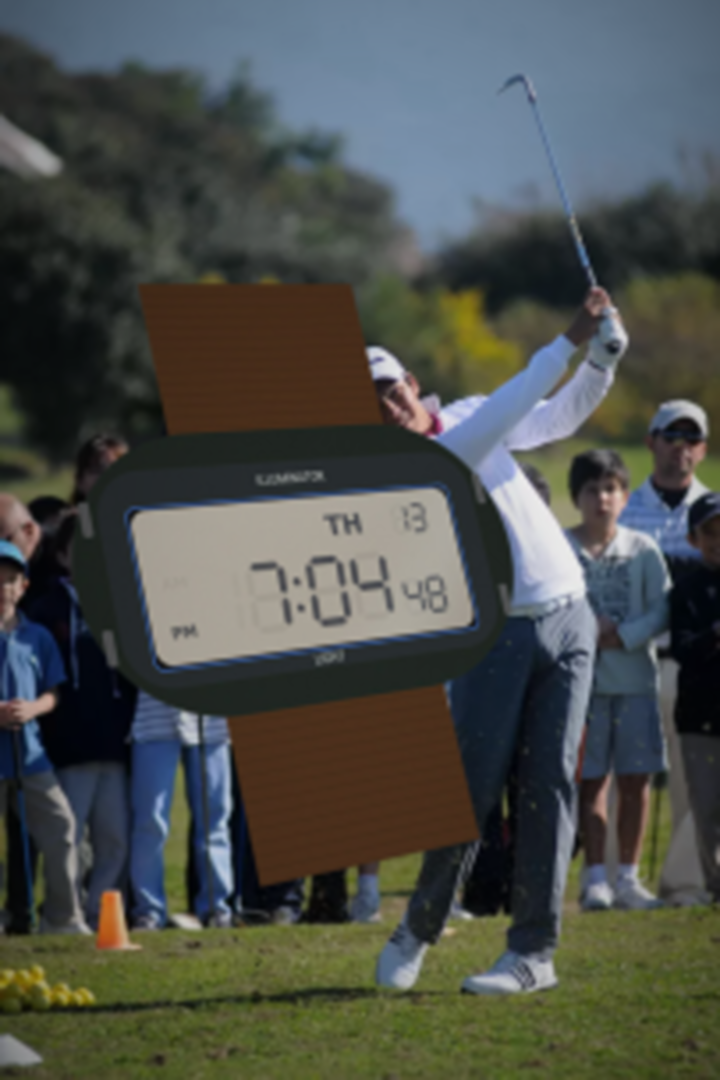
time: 7:04:48
